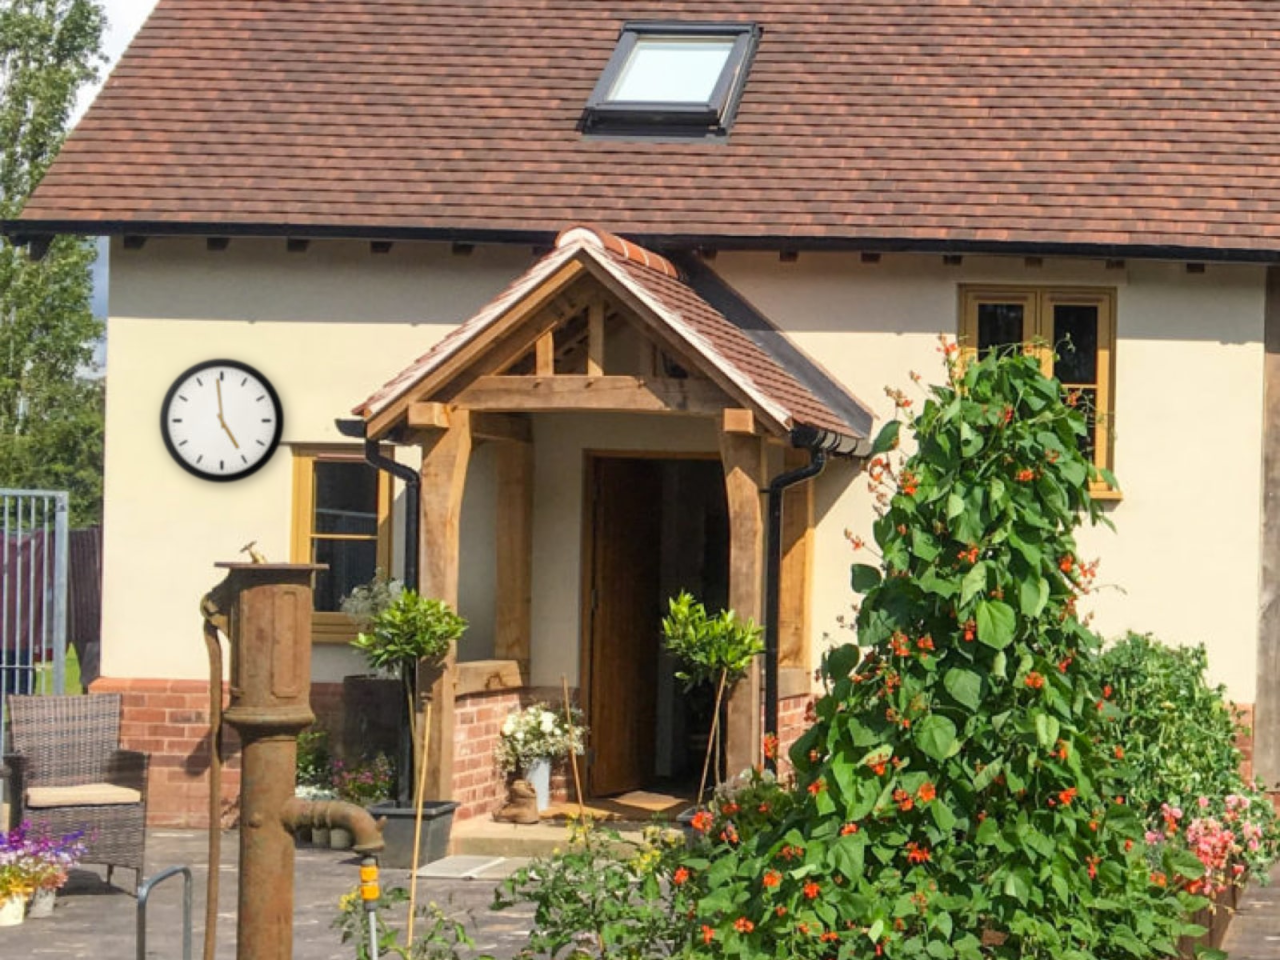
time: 4:59
